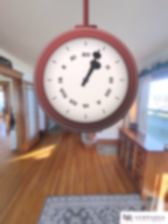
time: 1:04
